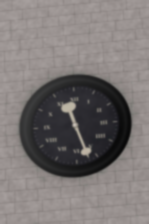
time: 11:27
